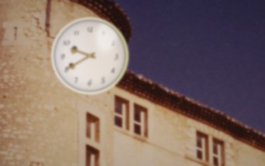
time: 9:40
